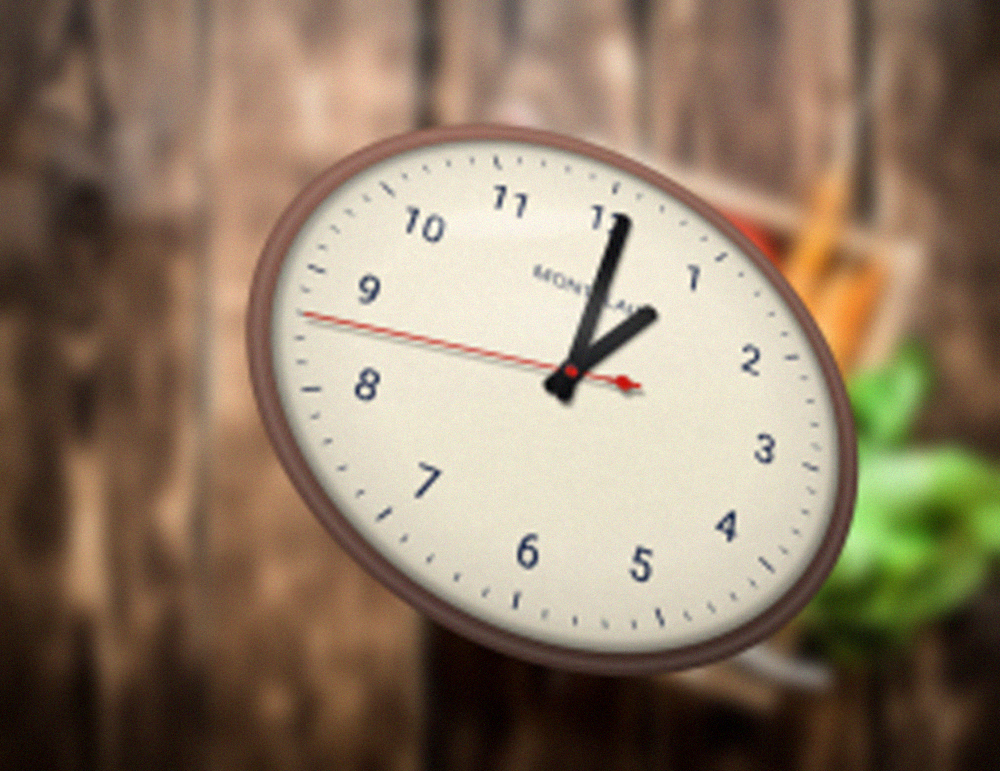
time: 1:00:43
